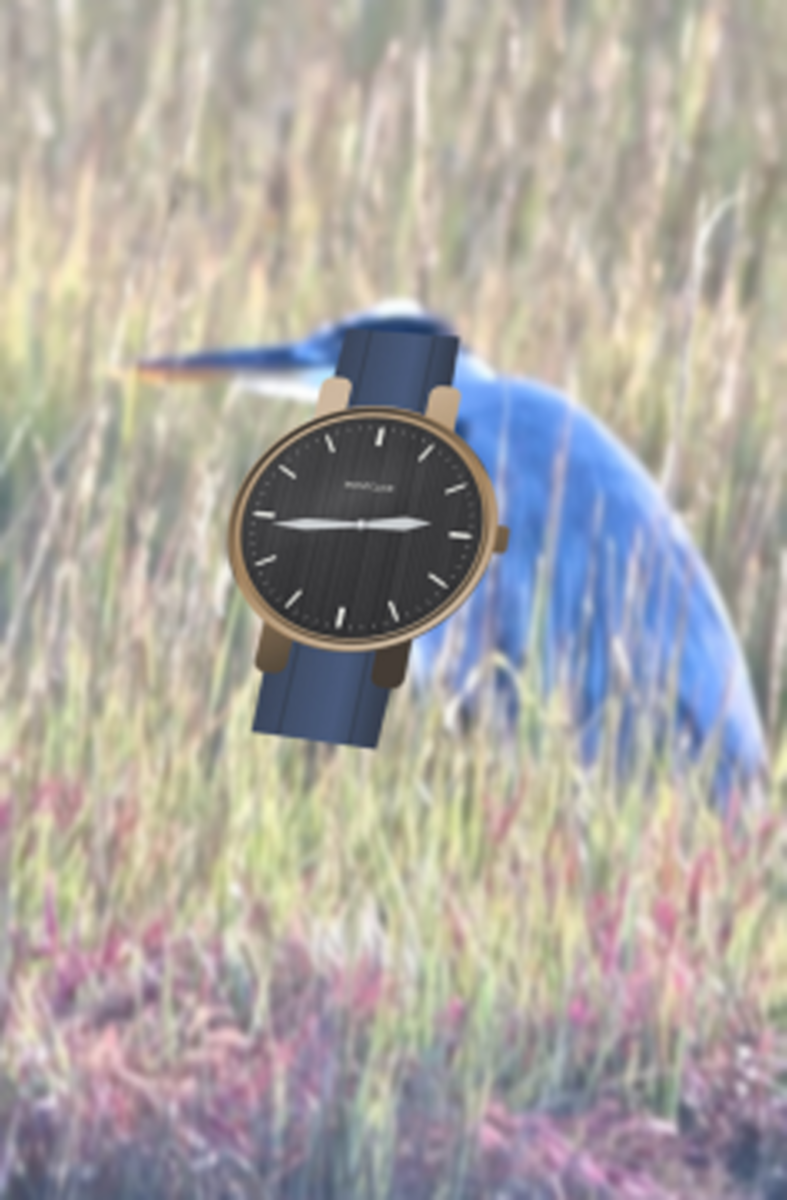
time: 2:44
